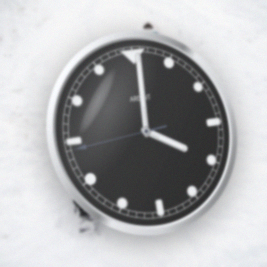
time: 4:00:44
